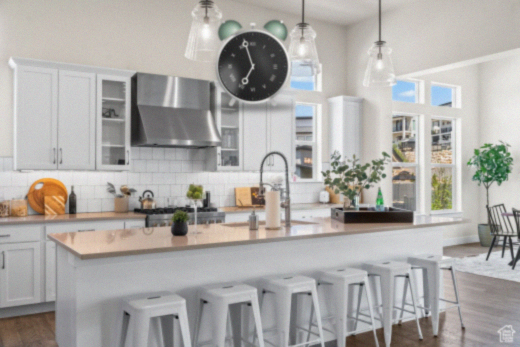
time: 6:57
